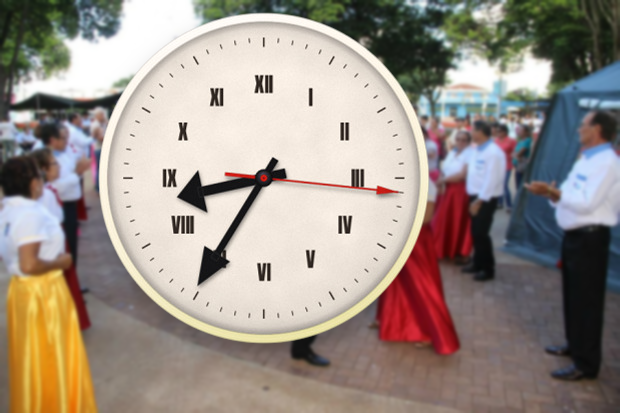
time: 8:35:16
